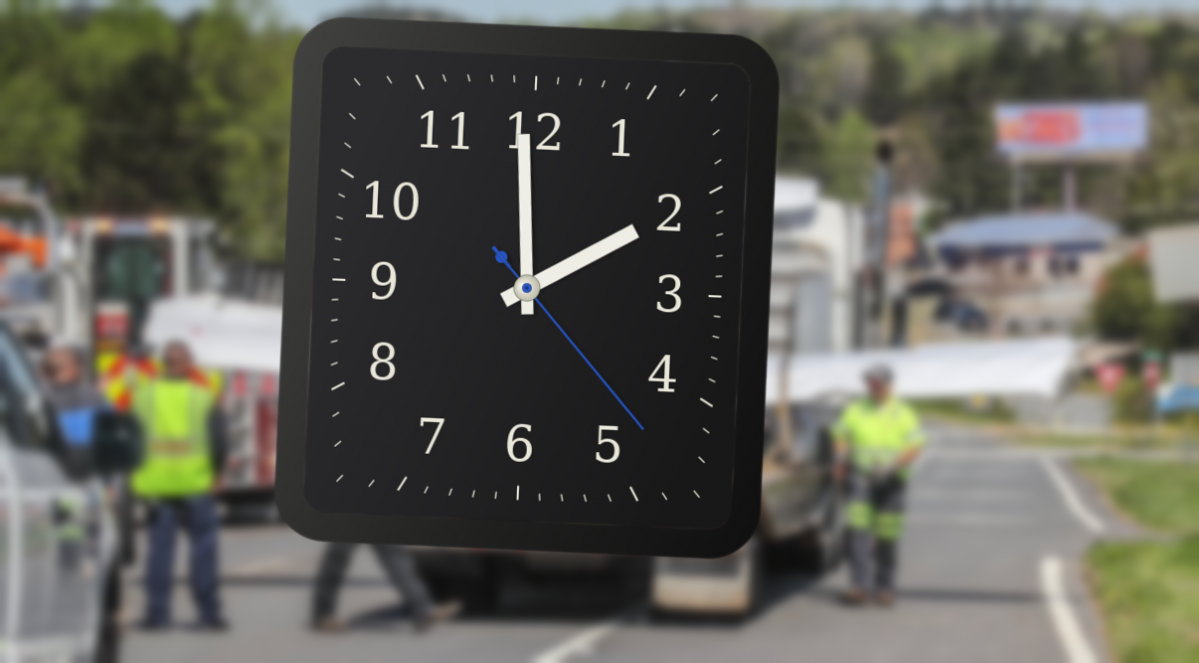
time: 1:59:23
